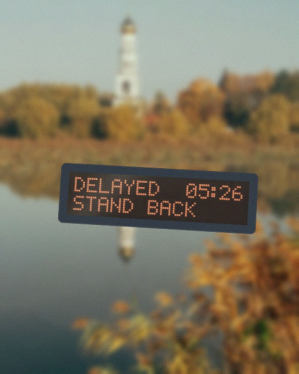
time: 5:26
